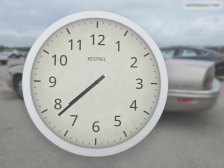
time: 7:38
